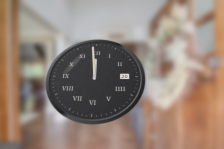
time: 11:59
